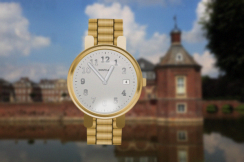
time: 12:53
